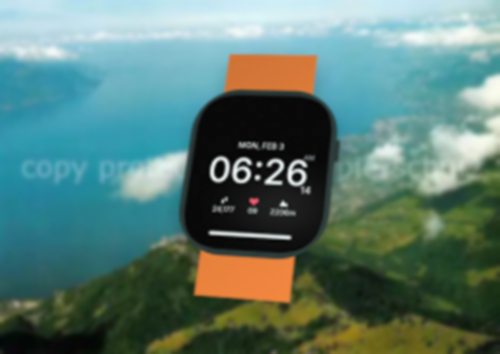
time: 6:26
